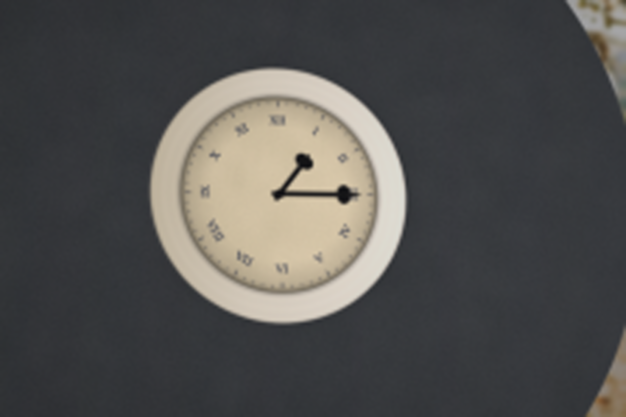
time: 1:15
